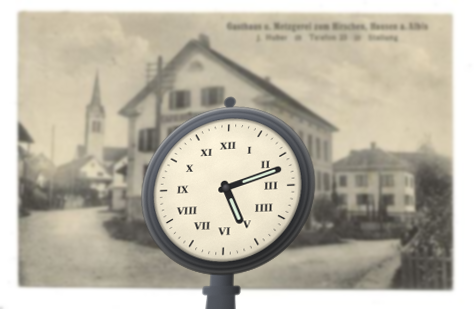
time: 5:12
